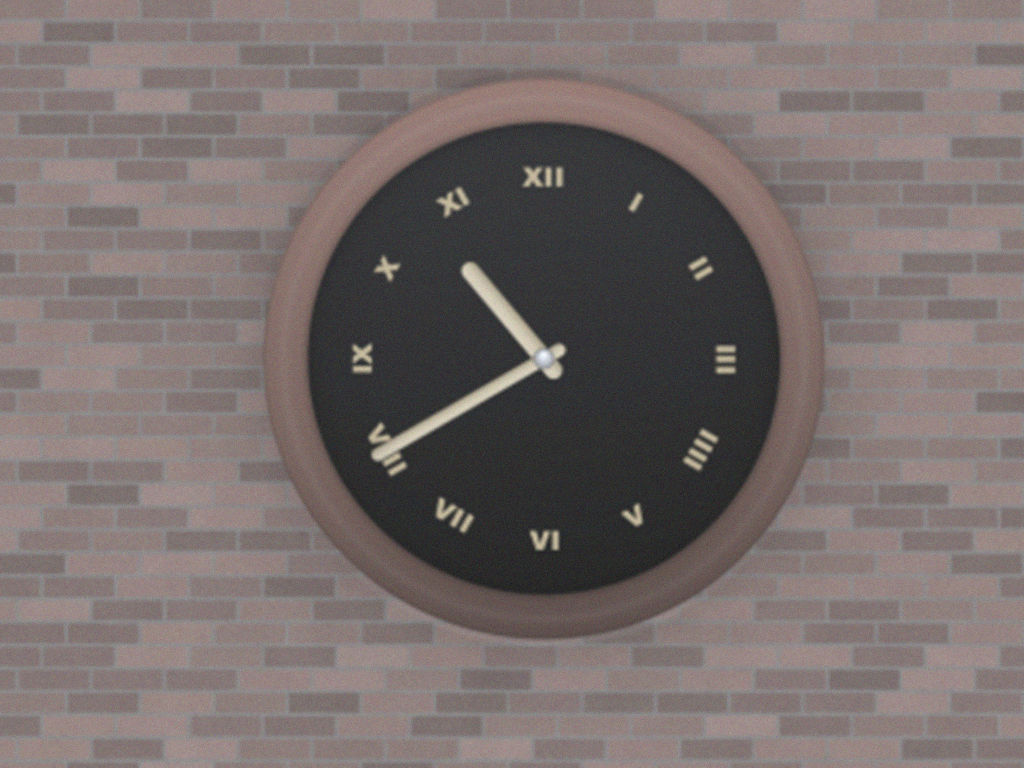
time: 10:40
